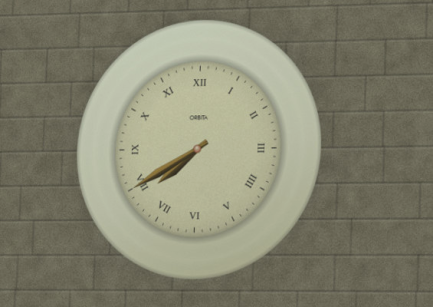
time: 7:40
